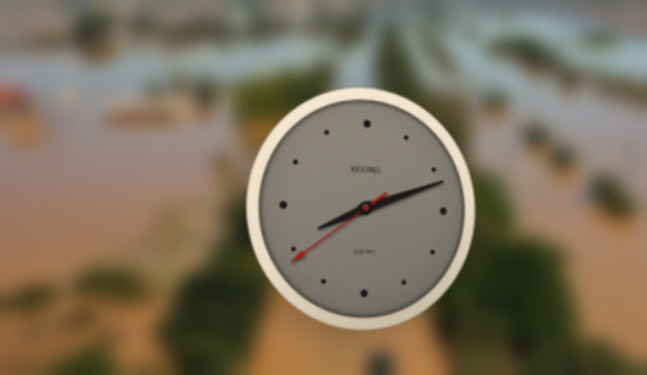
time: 8:11:39
